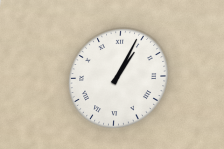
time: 1:04
